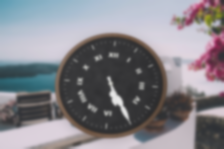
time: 5:25
